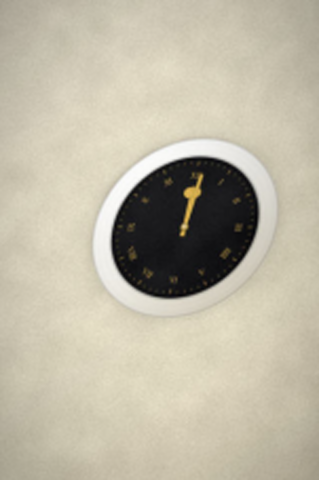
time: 12:01
